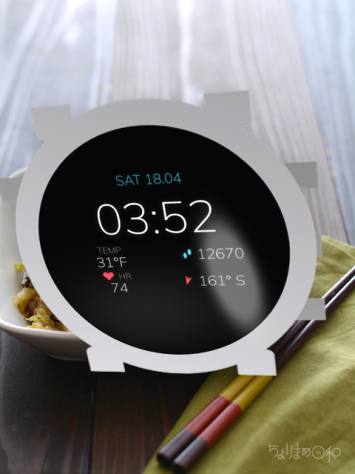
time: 3:52
